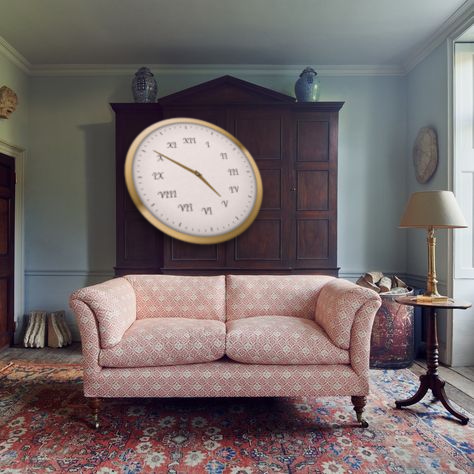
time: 4:51
